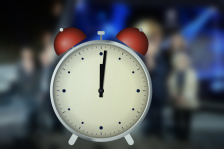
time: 12:01
